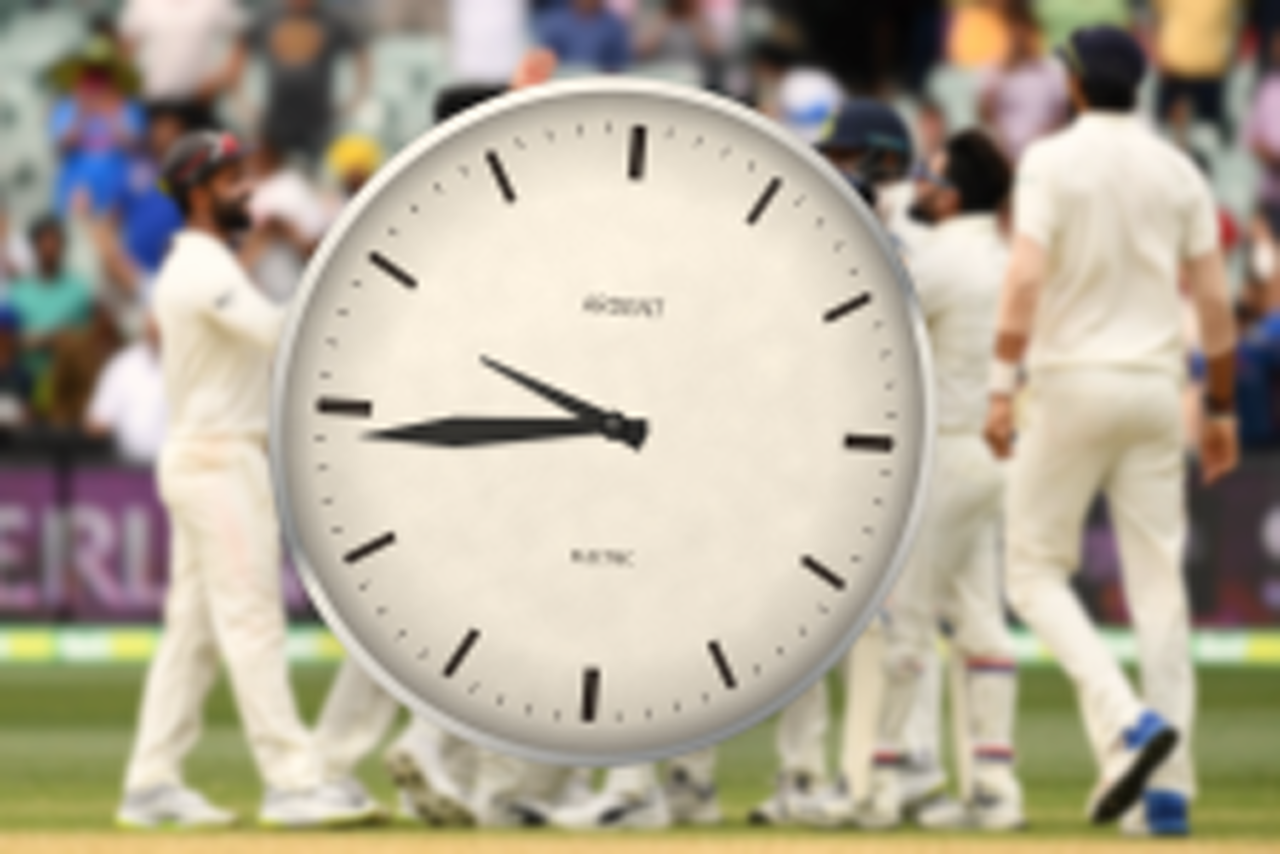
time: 9:44
